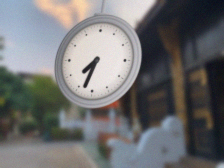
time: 7:33
